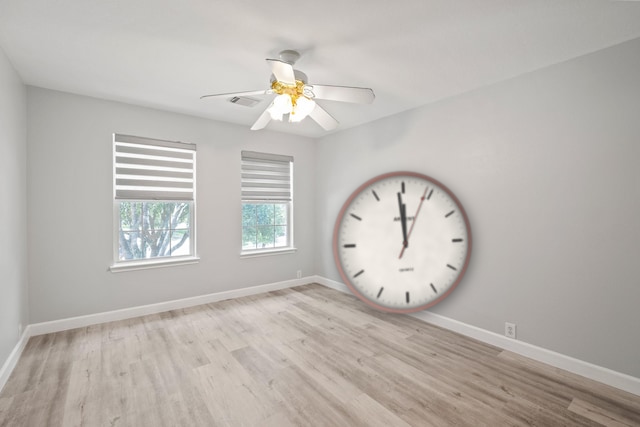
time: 11:59:04
